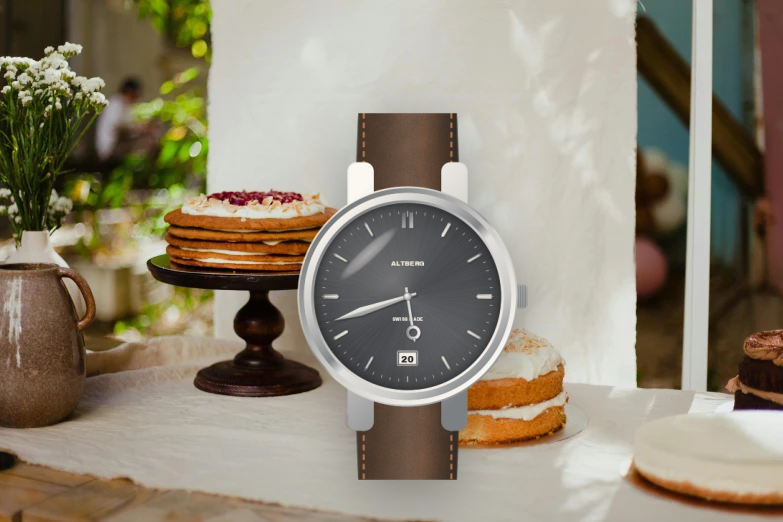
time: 5:42
